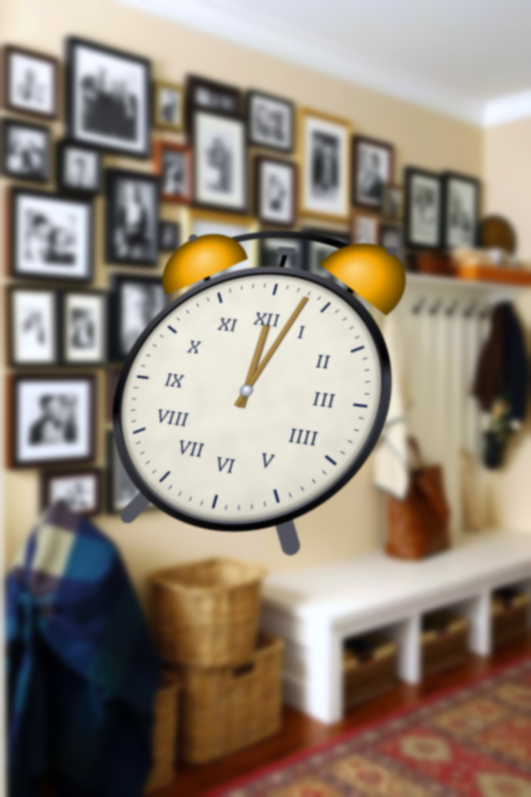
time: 12:03
